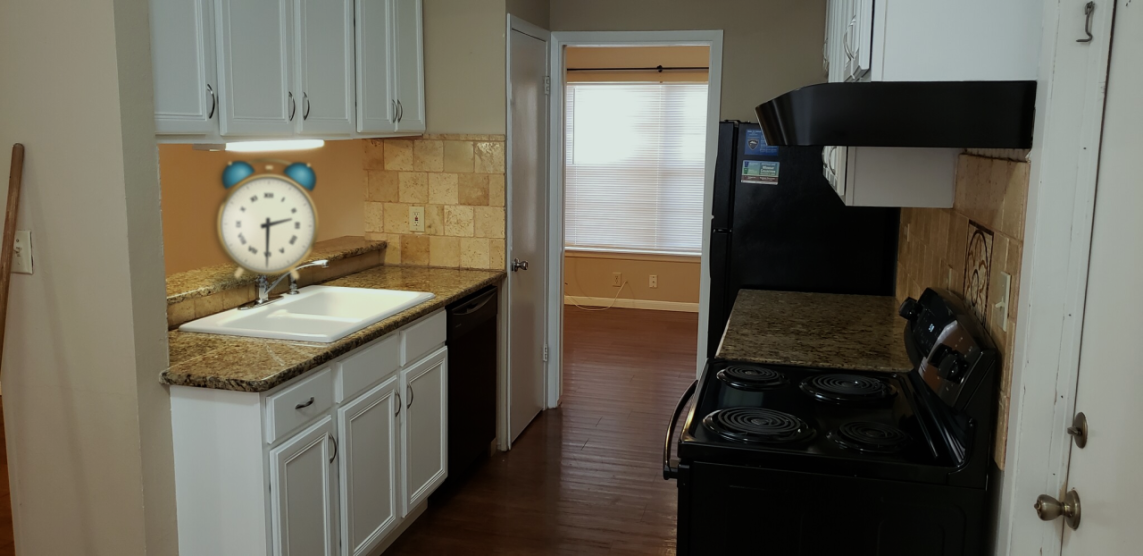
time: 2:30
